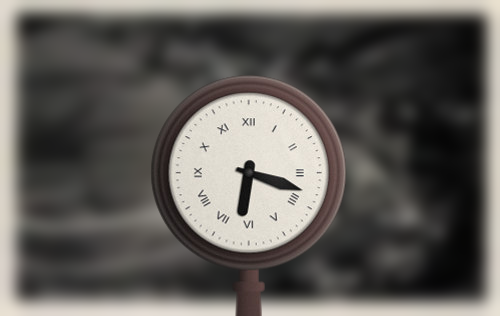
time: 6:18
